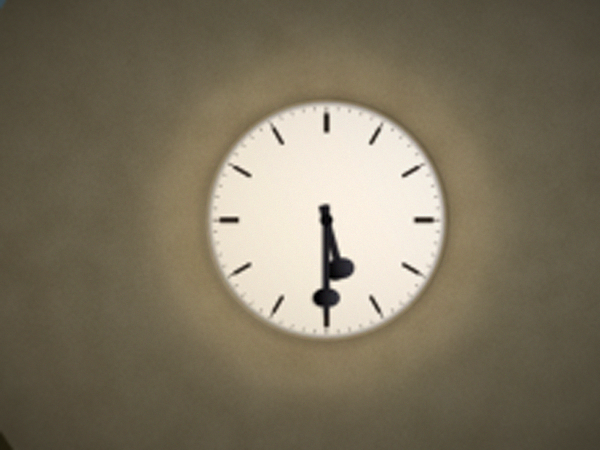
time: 5:30
